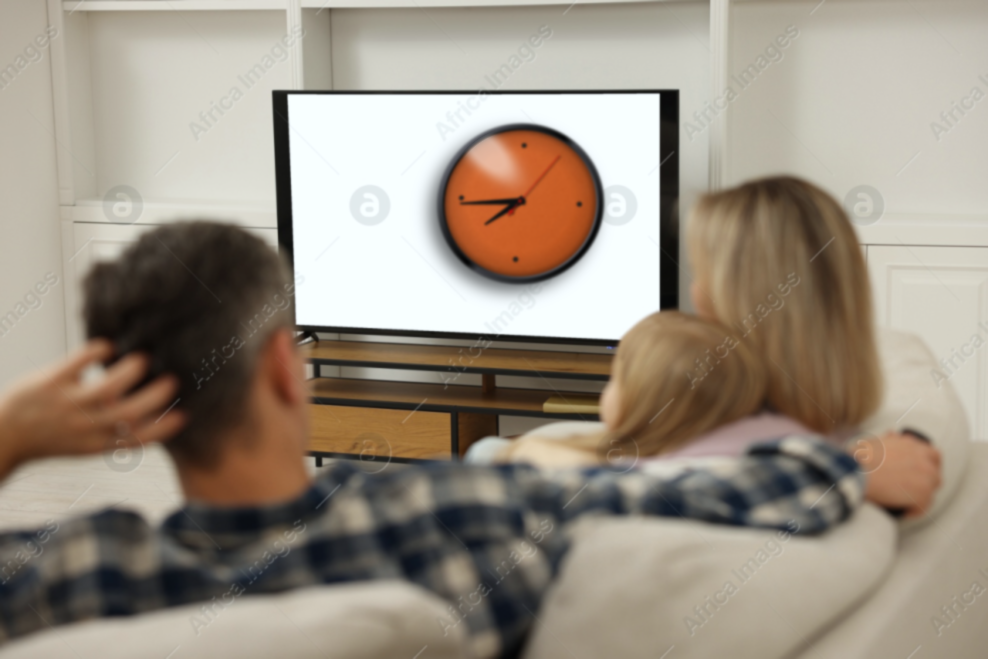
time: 7:44:06
